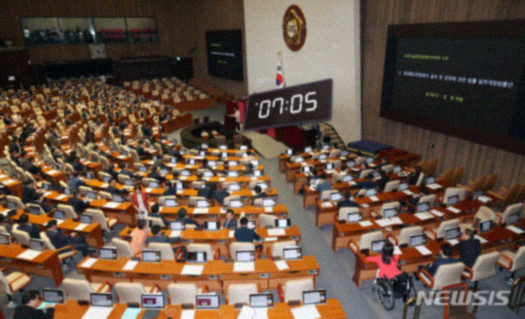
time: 7:05
